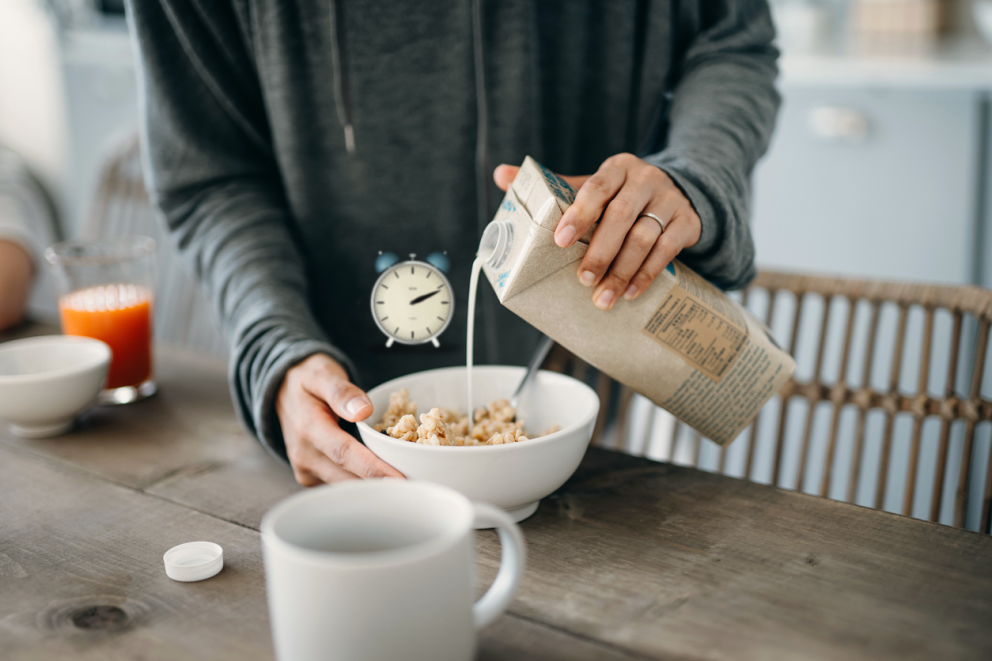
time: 2:11
